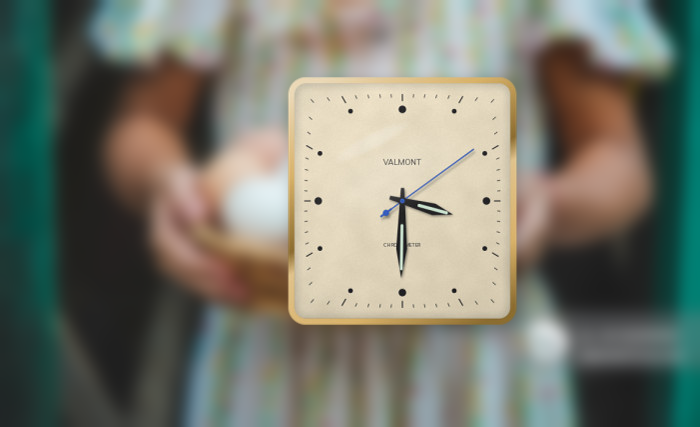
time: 3:30:09
